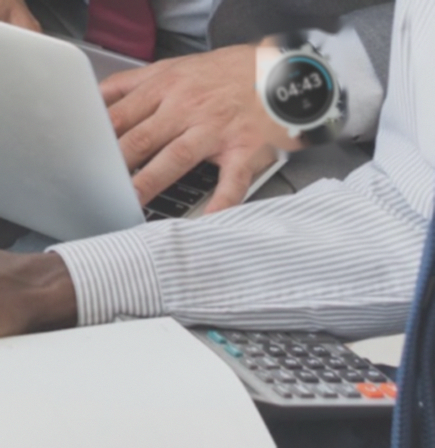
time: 4:43
